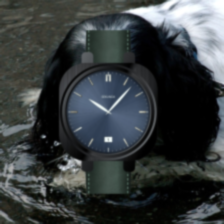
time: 10:07
